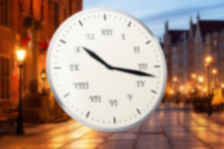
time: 10:17
